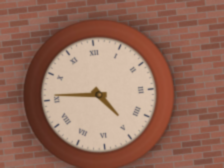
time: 4:46
